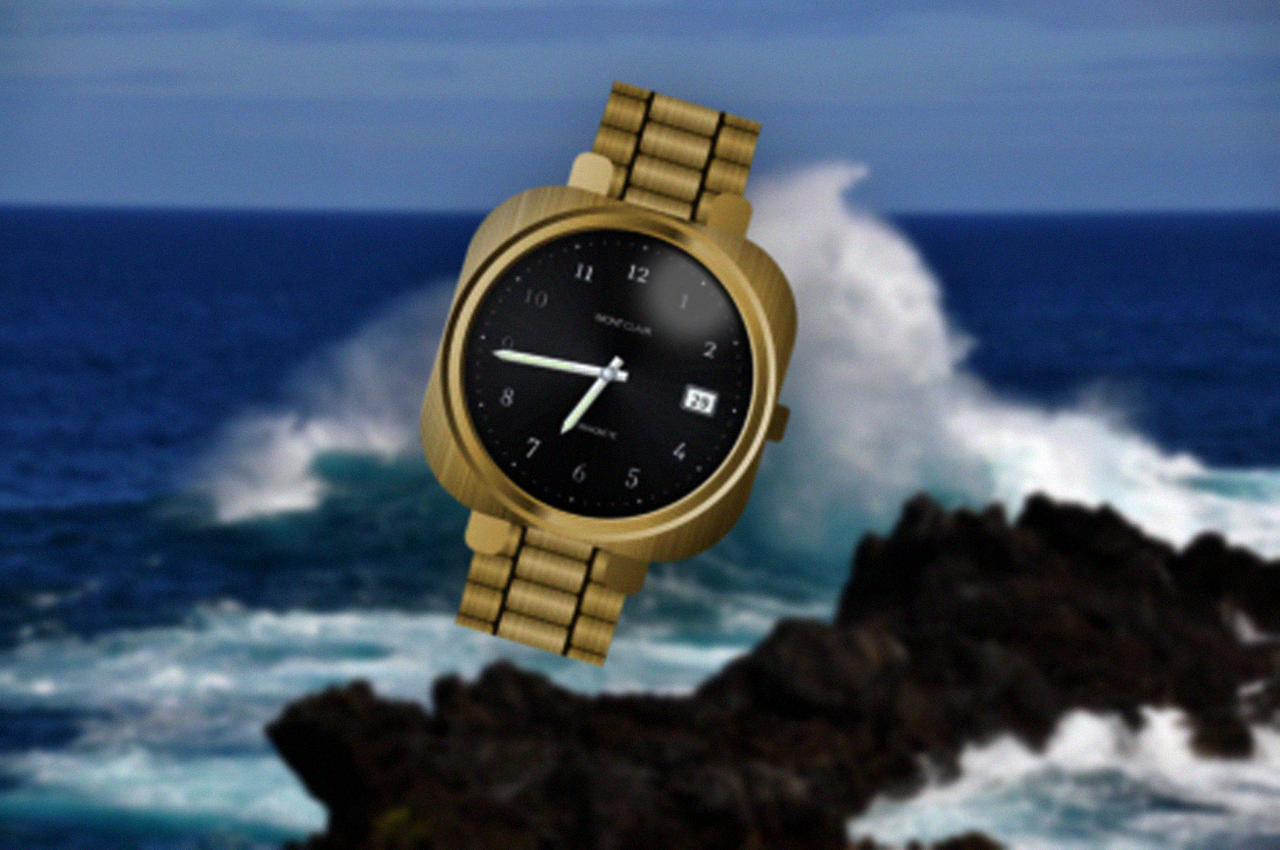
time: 6:44
